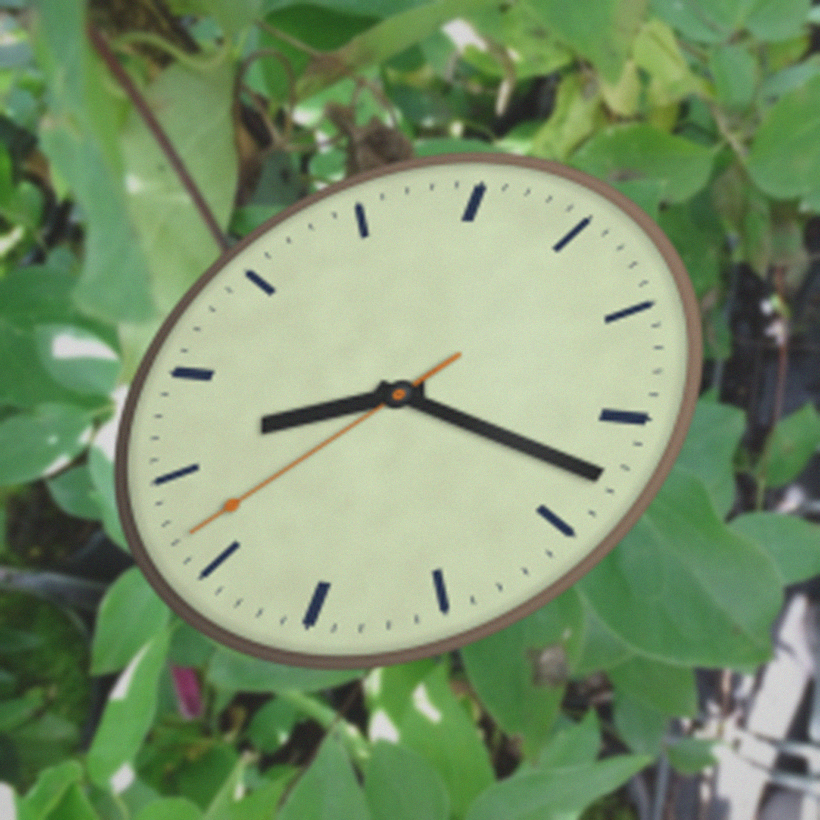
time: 8:17:37
